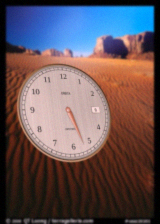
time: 5:27
